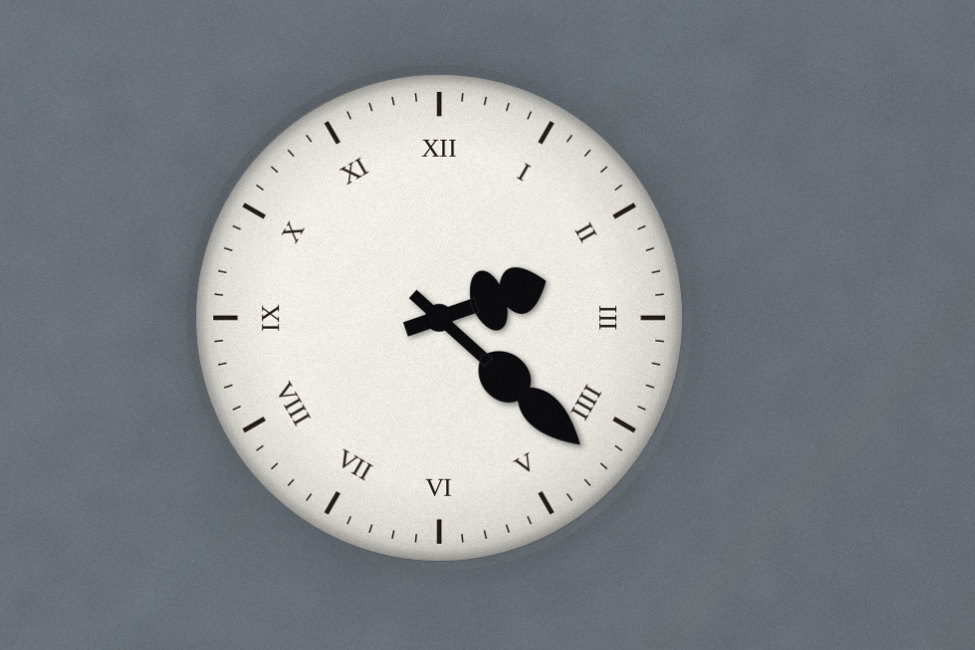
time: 2:22
